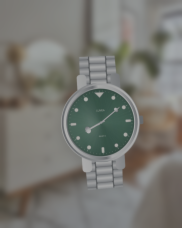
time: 8:09
